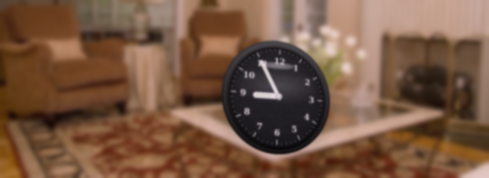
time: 8:55
